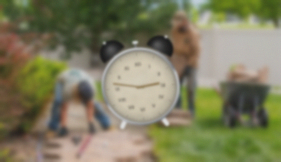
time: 2:47
